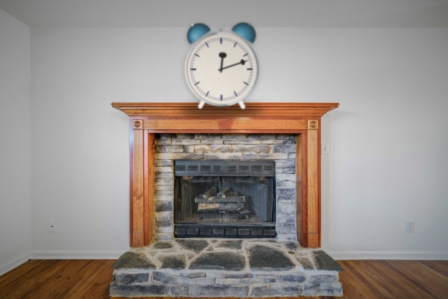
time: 12:12
